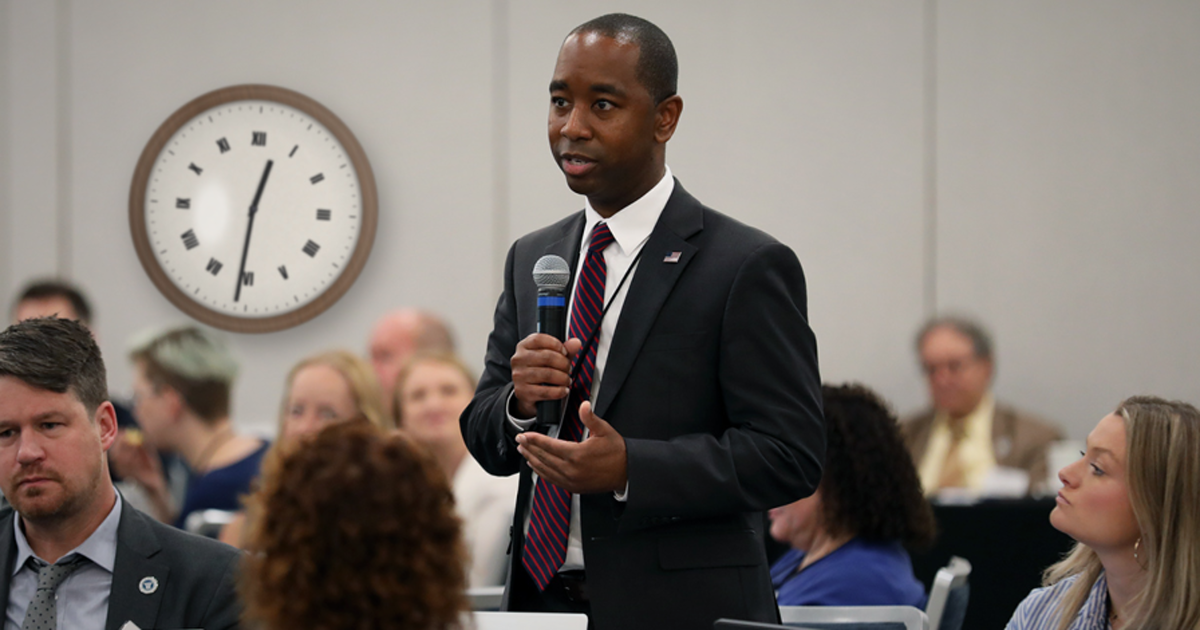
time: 12:31
